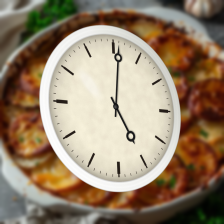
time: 5:01
